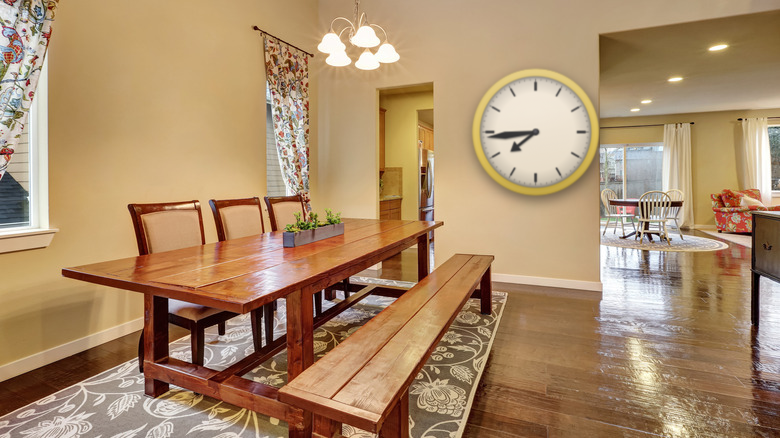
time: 7:44
